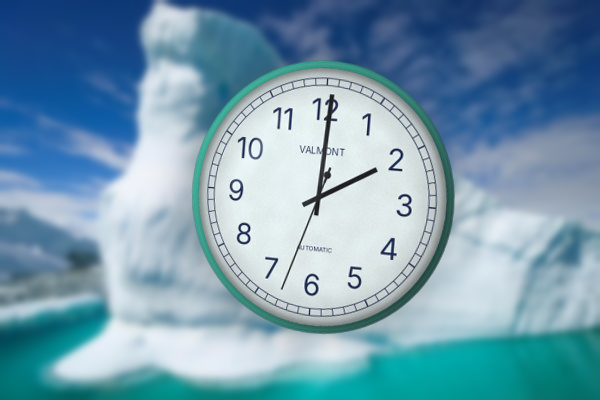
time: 2:00:33
